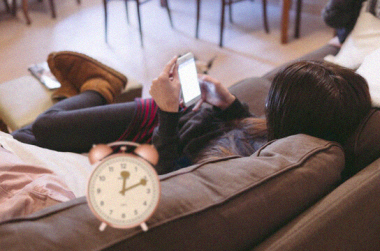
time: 12:11
